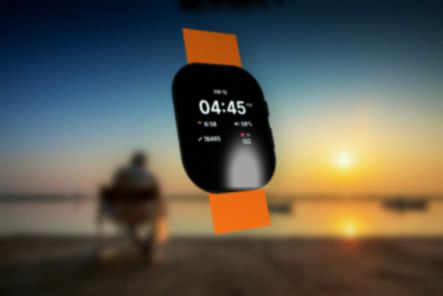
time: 4:45
